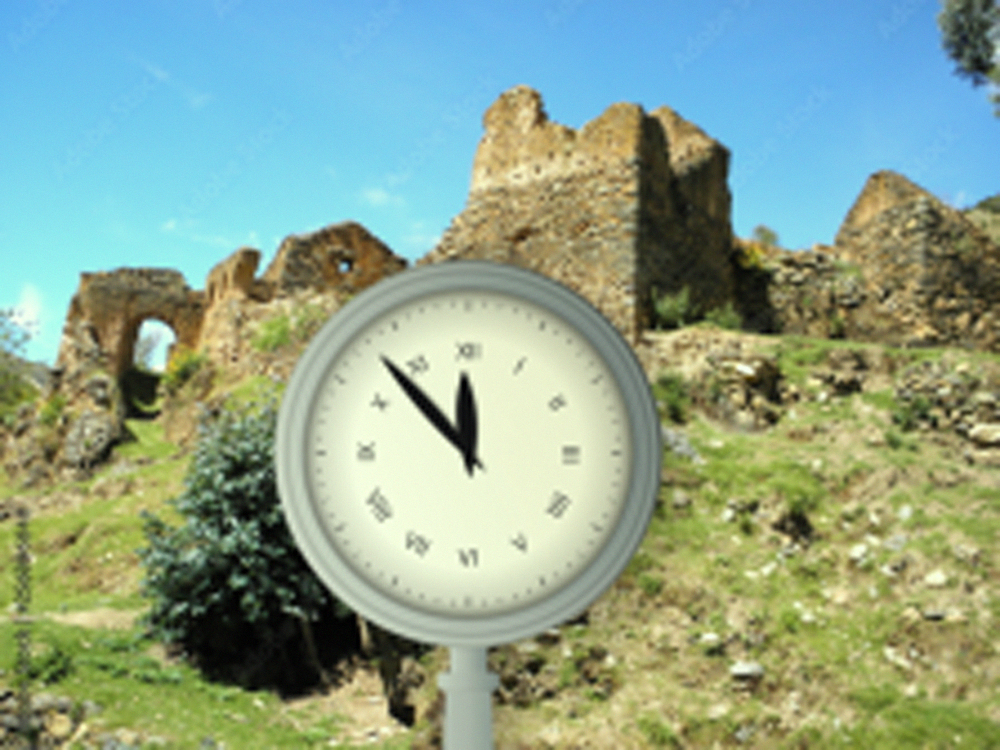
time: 11:53
